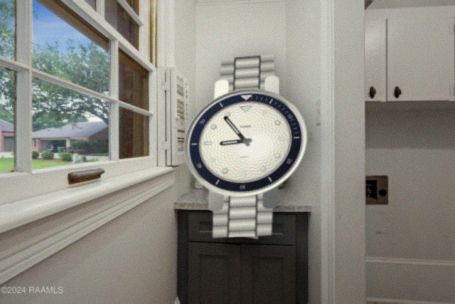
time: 8:54
